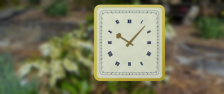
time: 10:07
